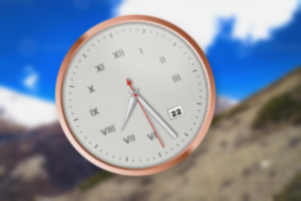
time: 7:26:29
